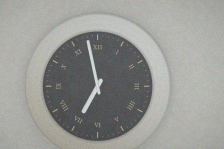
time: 6:58
